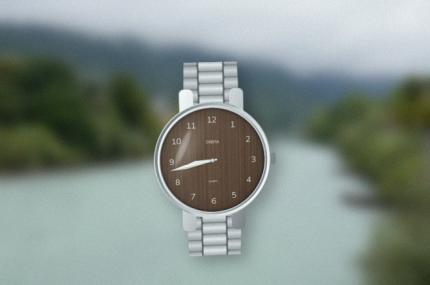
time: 8:43
